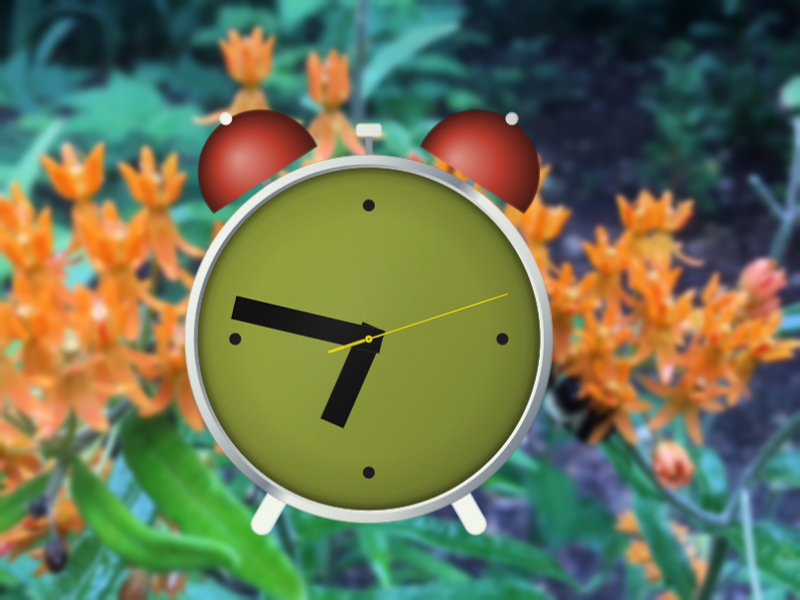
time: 6:47:12
